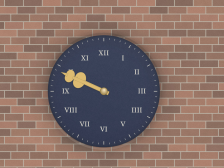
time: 9:49
